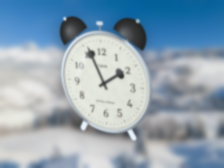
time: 1:56
